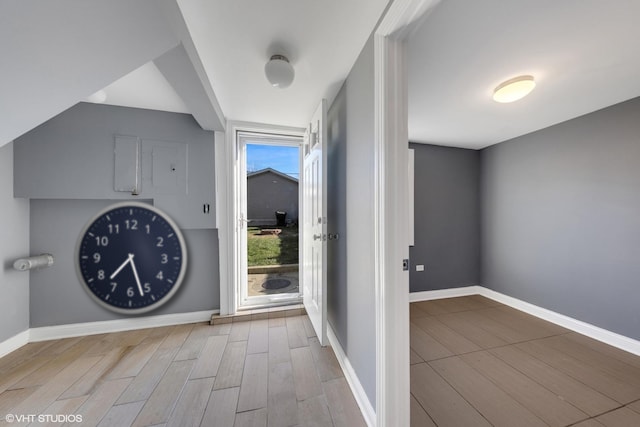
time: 7:27
